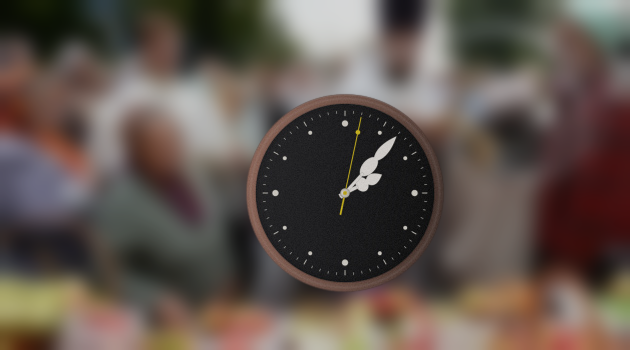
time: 2:07:02
